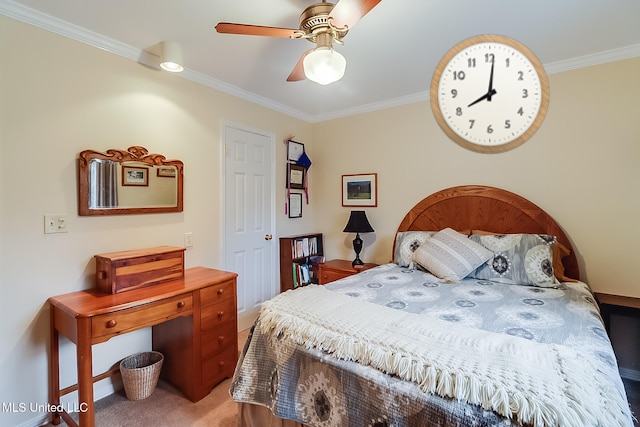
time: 8:01
